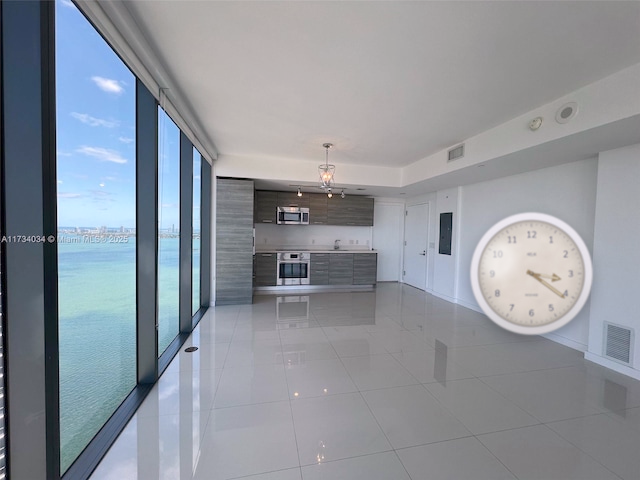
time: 3:21
